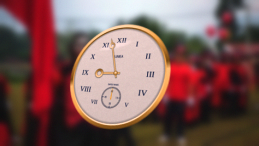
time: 8:57
